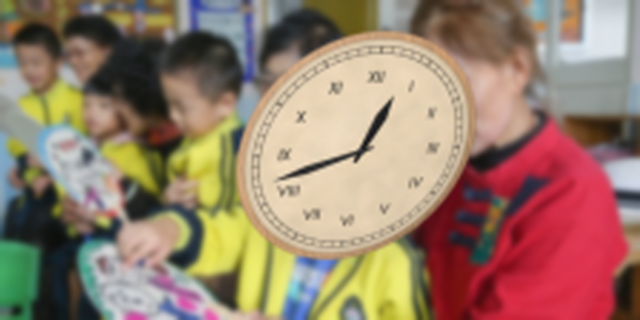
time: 12:42
